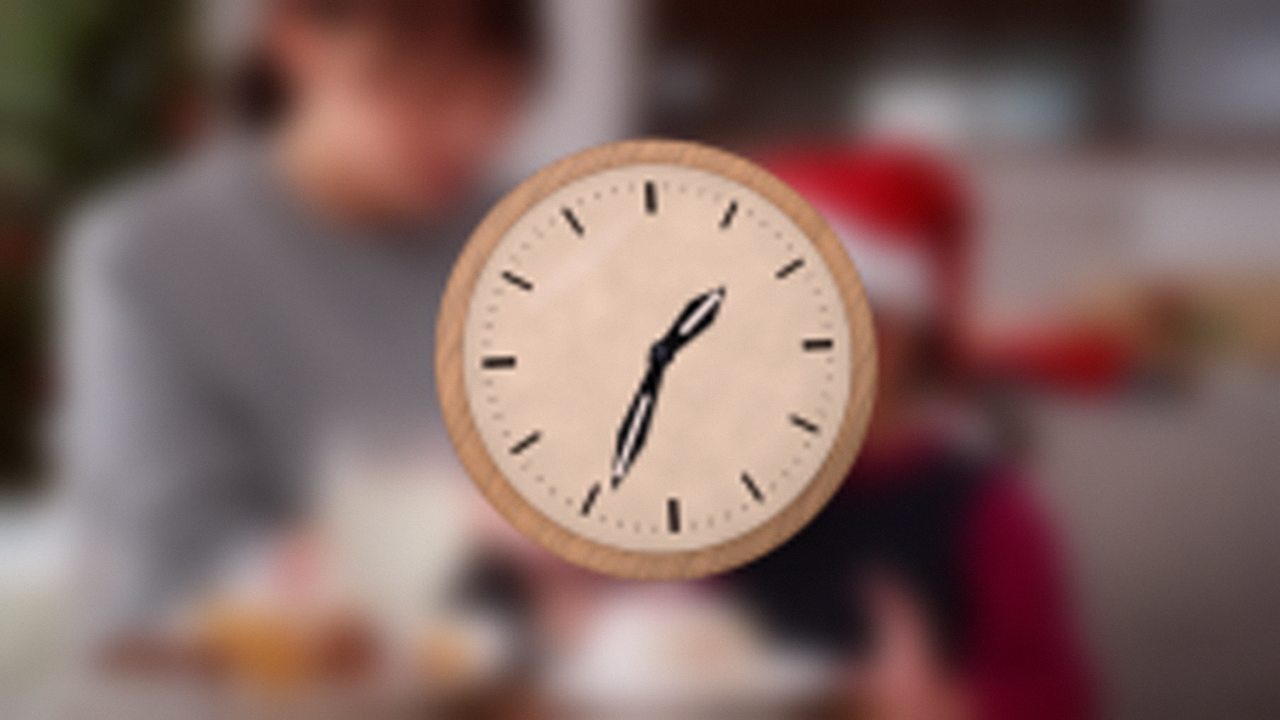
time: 1:34
